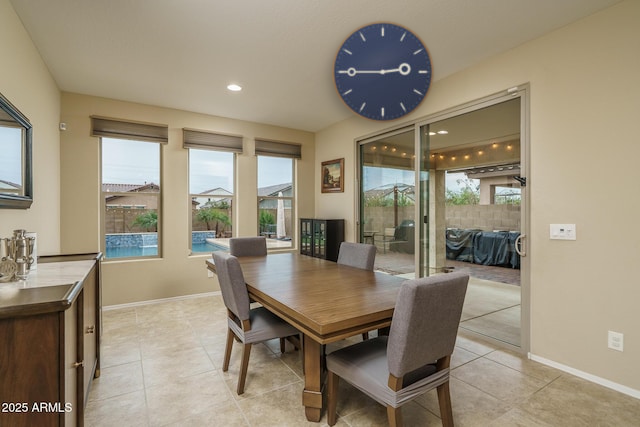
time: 2:45
